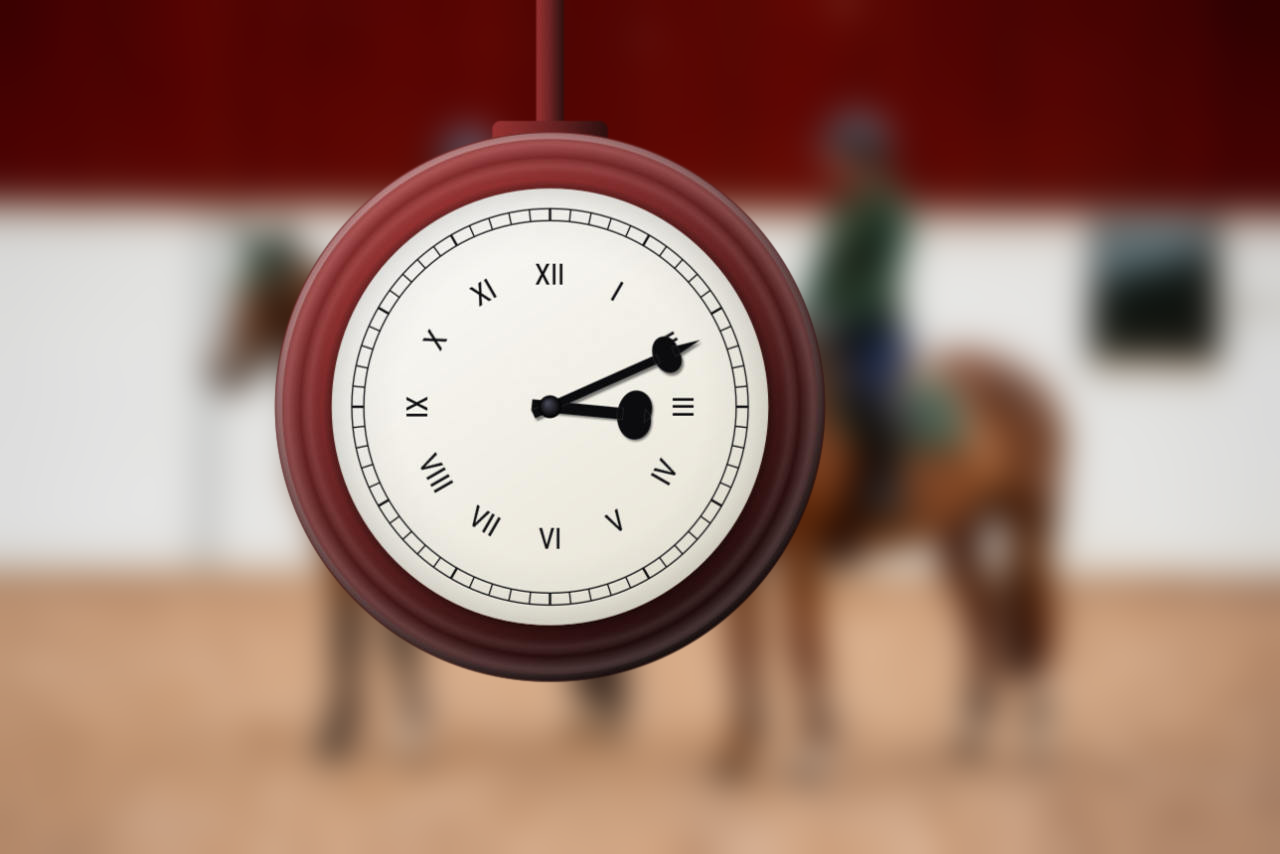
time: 3:11
